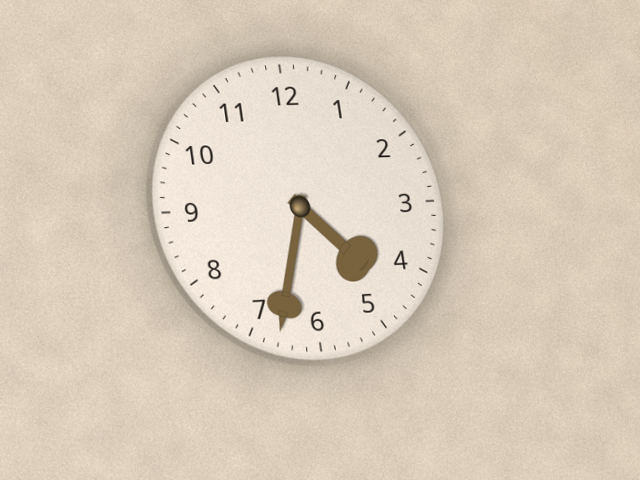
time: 4:33
